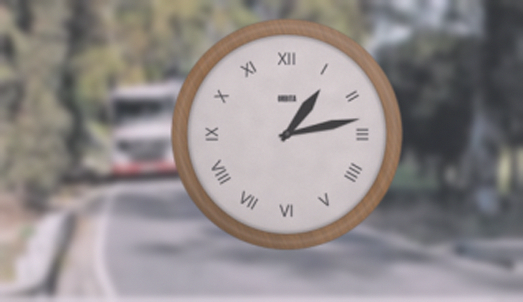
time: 1:13
